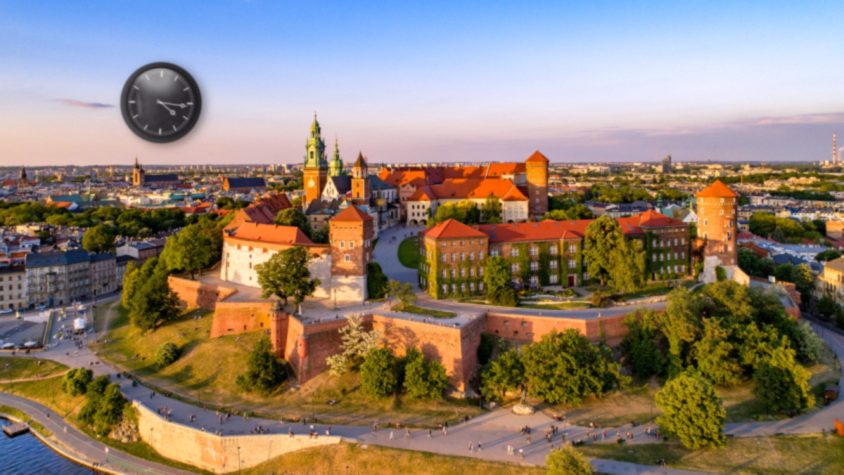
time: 4:16
